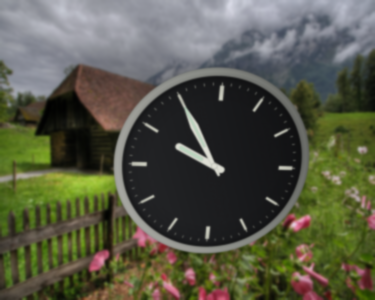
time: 9:55
